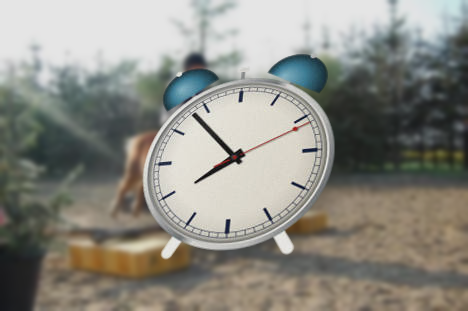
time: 7:53:11
